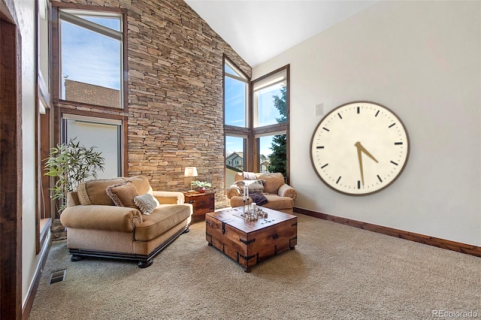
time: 4:29
